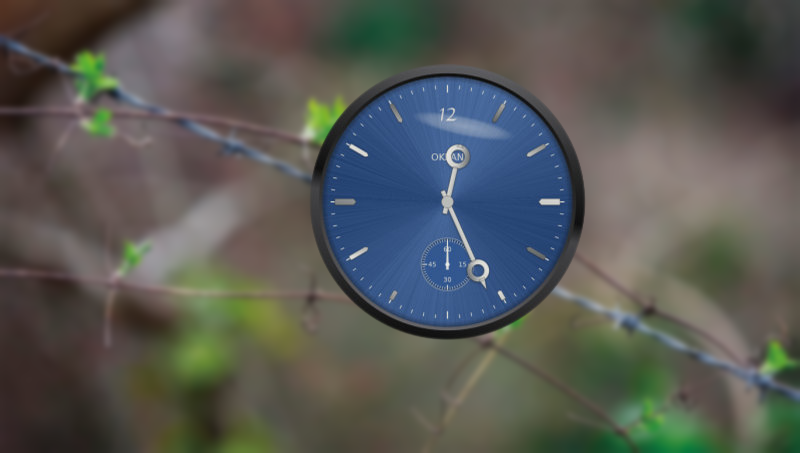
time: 12:26
